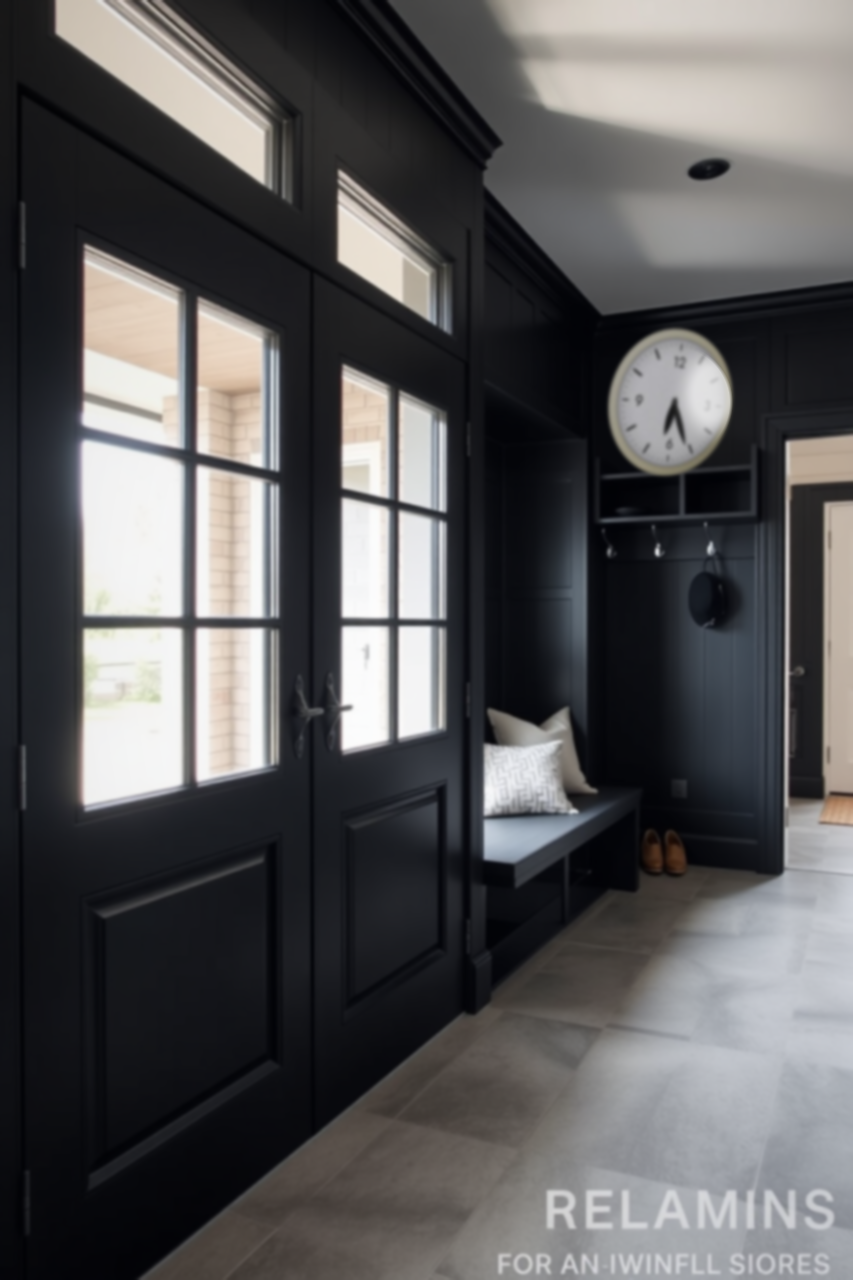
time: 6:26
